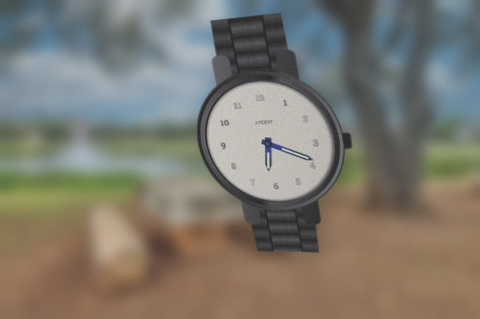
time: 6:19
